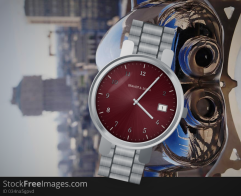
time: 4:05
